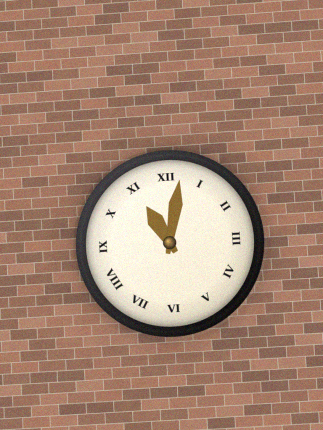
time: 11:02
